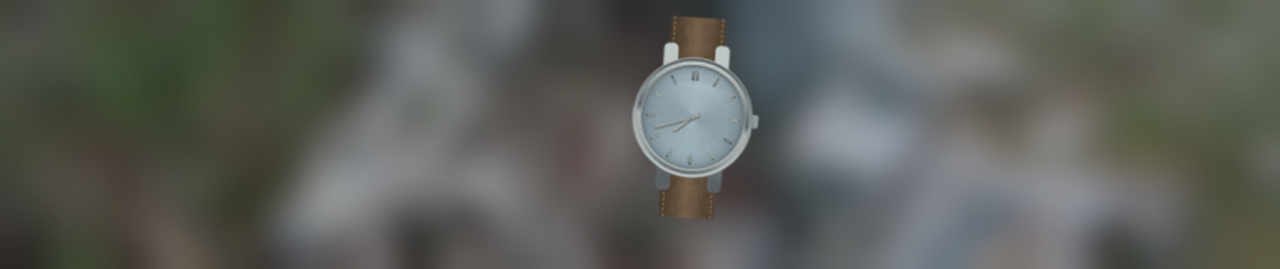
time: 7:42
